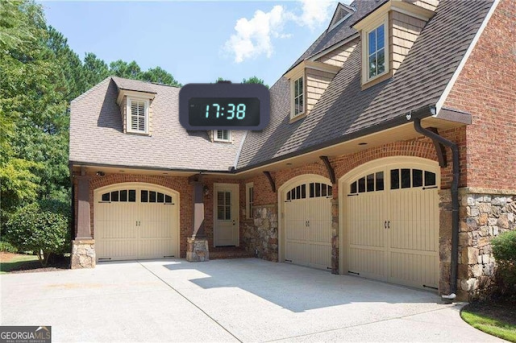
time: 17:38
